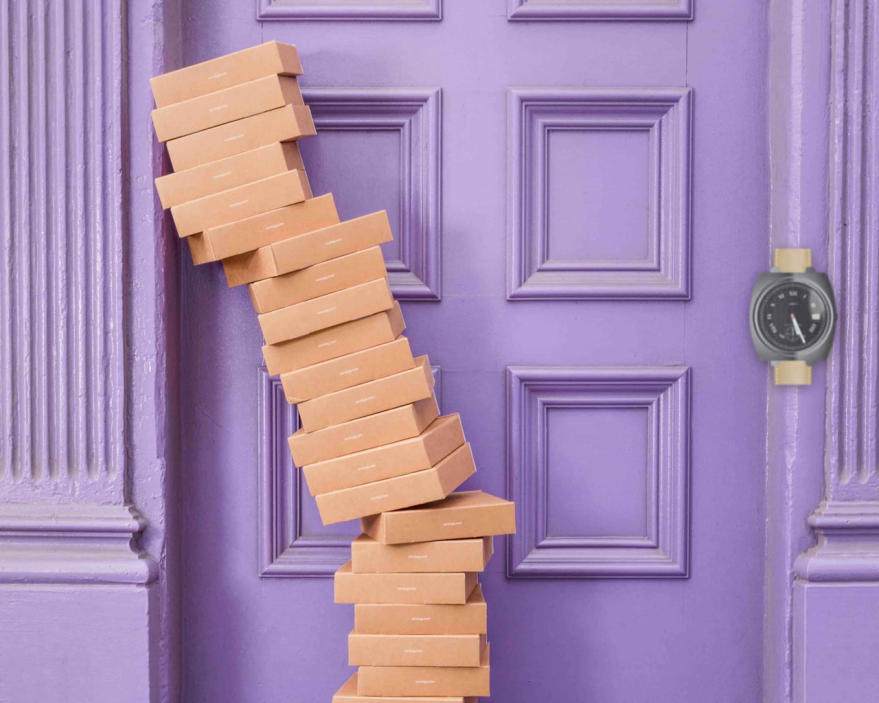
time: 5:26
